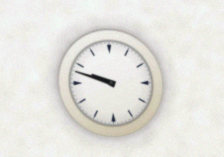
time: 9:48
